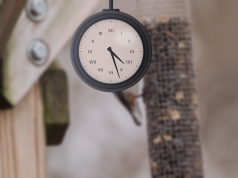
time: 4:27
